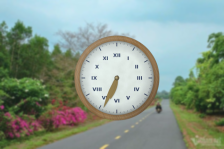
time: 6:34
